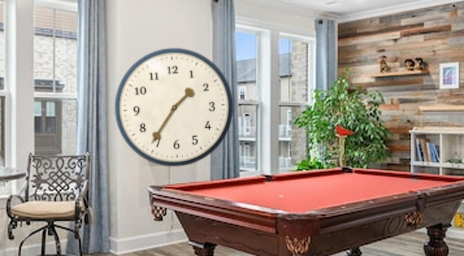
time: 1:36
